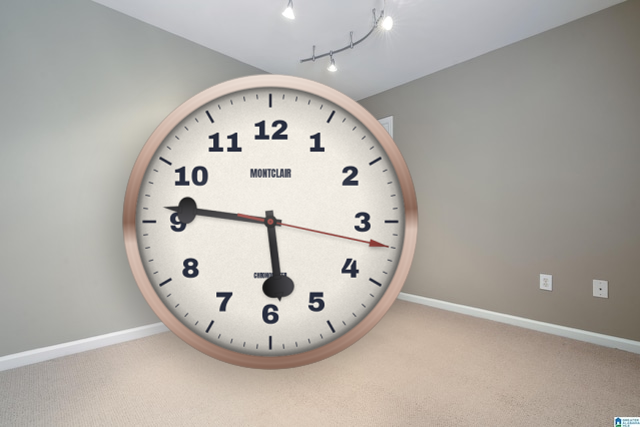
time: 5:46:17
